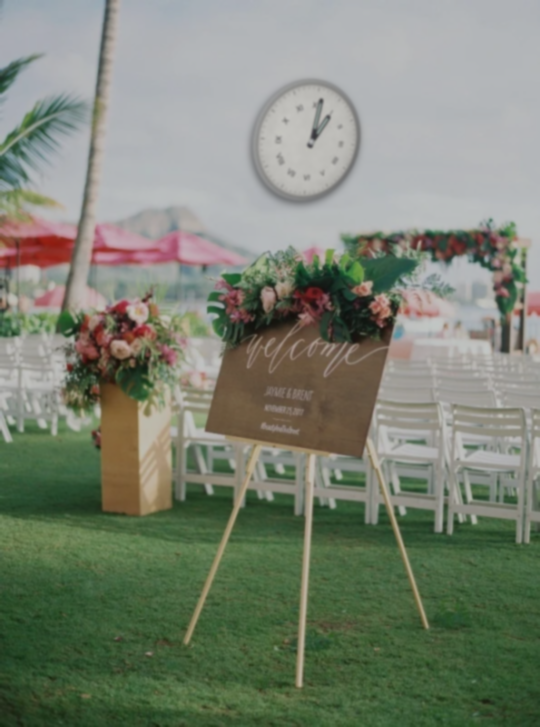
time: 1:01
